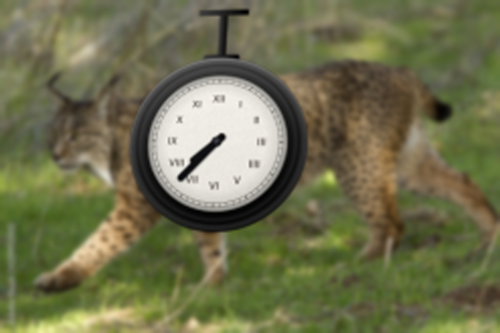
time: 7:37
